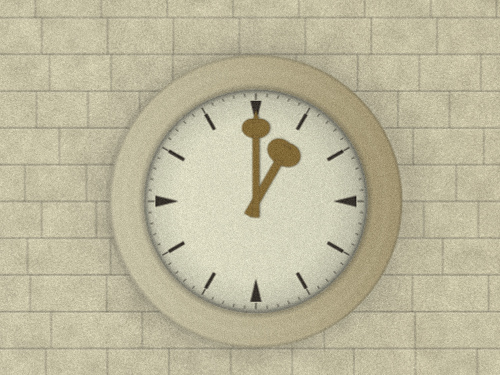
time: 1:00
